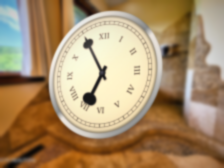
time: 6:55
